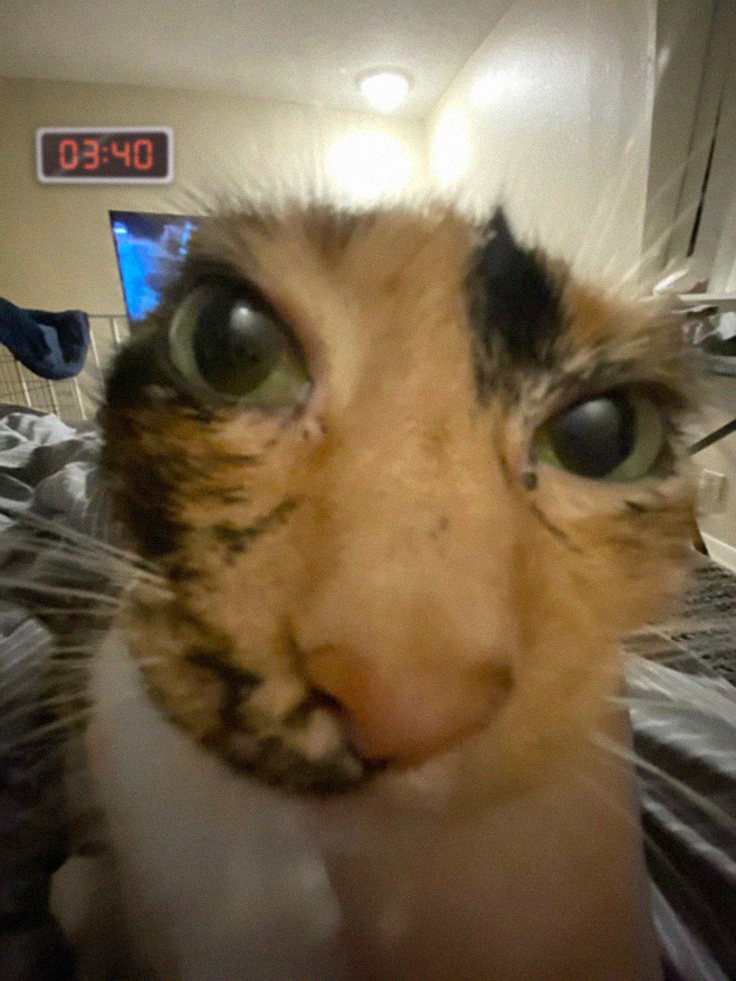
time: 3:40
